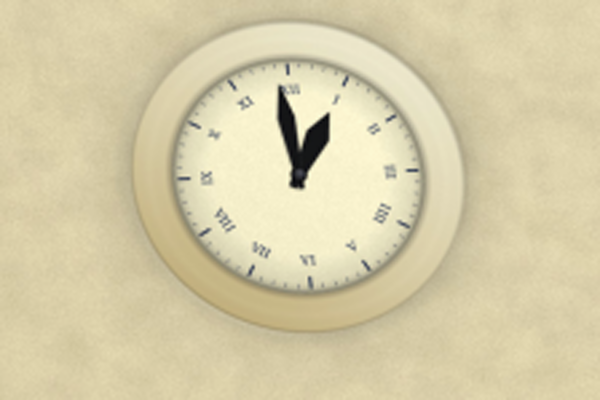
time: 12:59
